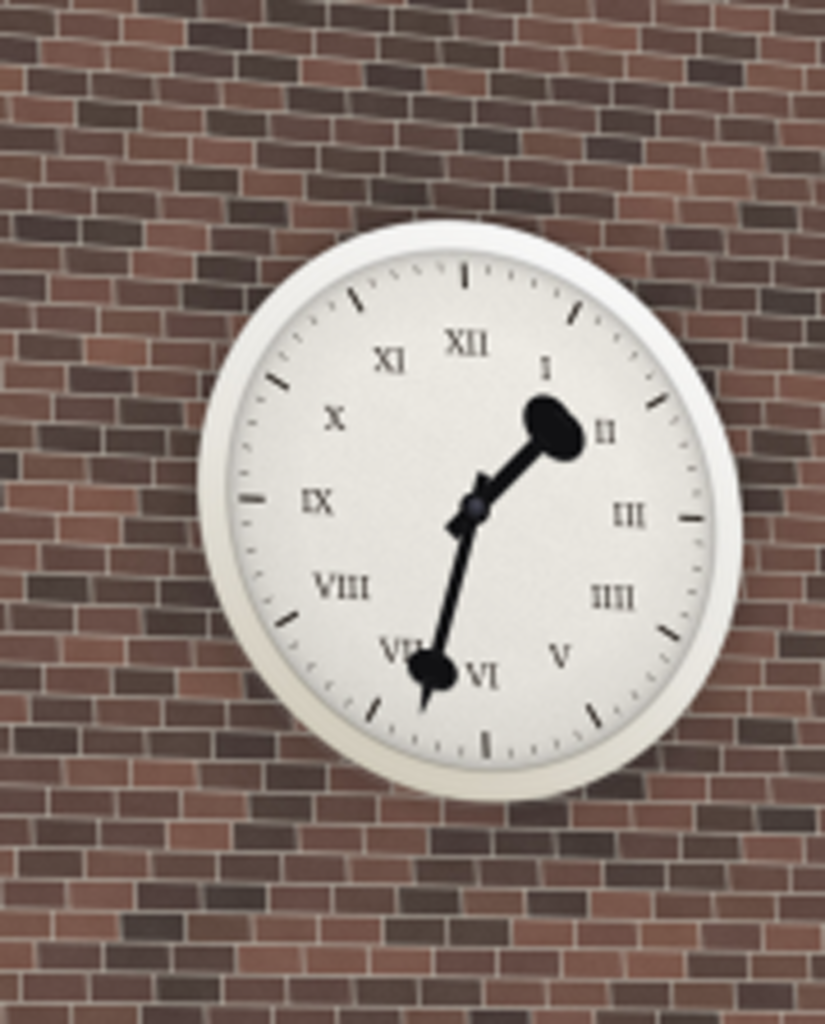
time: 1:33
